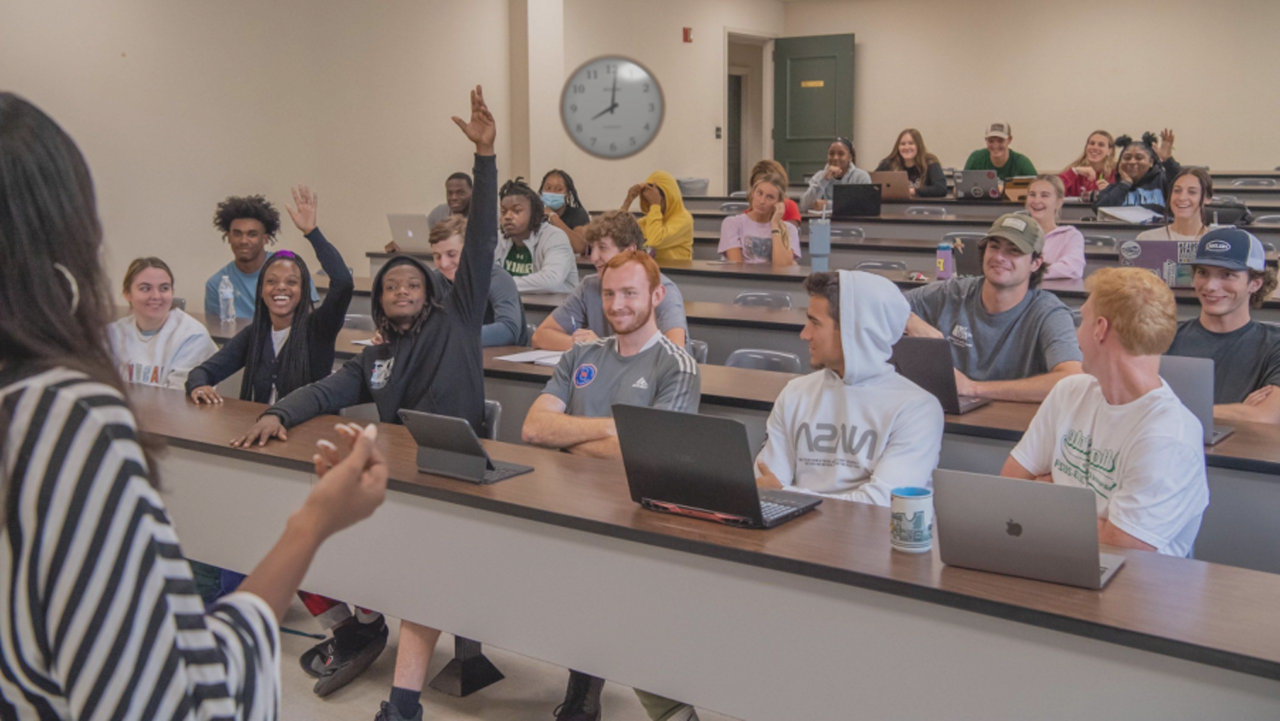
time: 8:01
